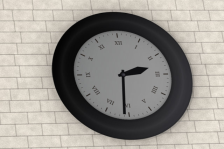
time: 2:31
